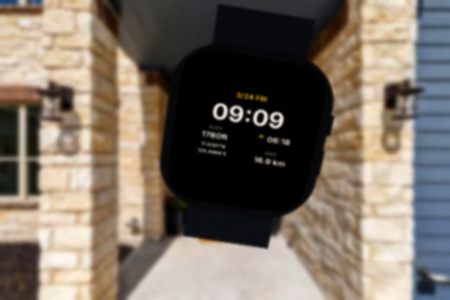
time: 9:09
